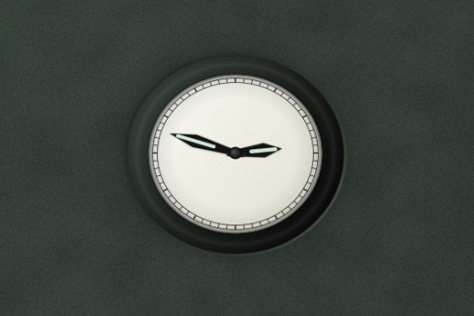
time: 2:48
